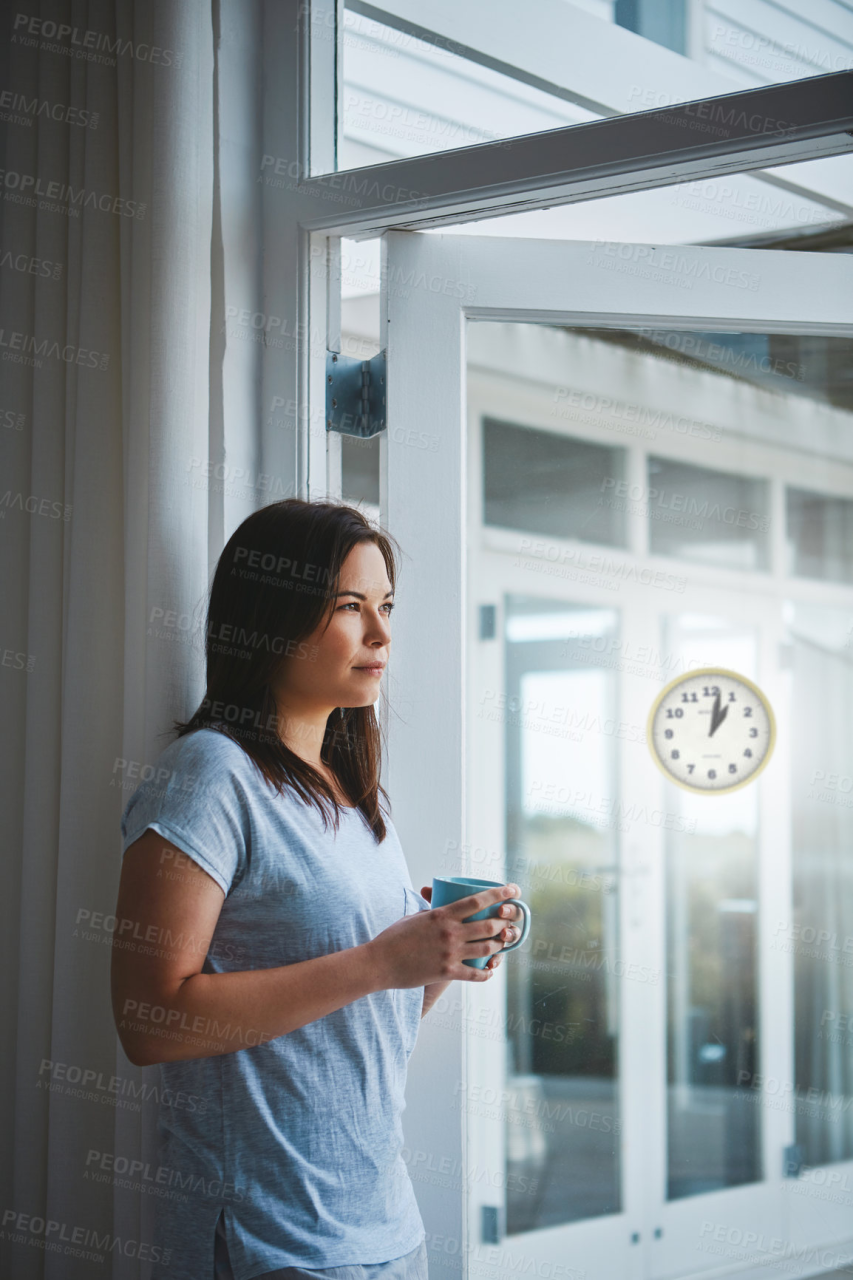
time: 1:02
